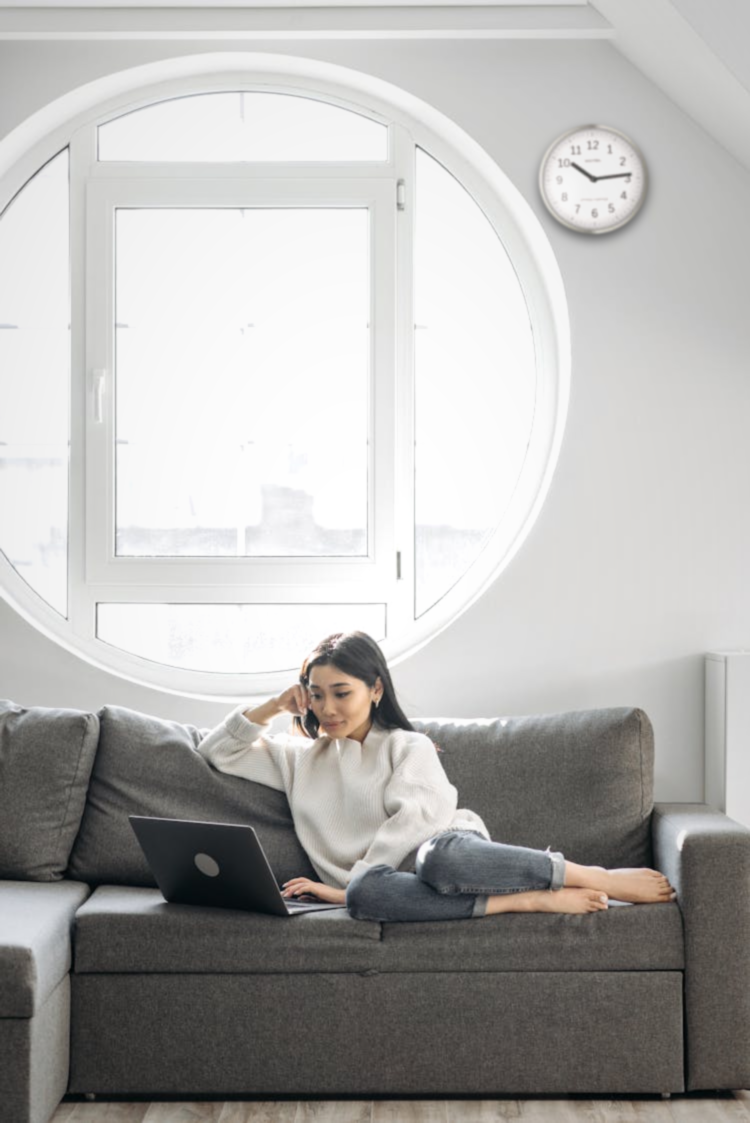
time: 10:14
